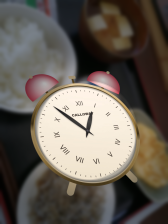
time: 12:53
